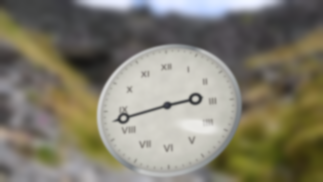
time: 2:43
